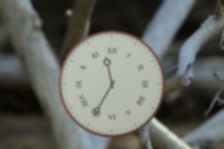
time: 11:35
